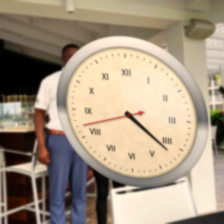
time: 4:21:42
